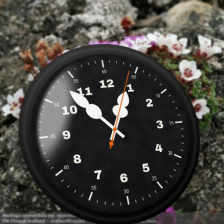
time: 12:53:04
